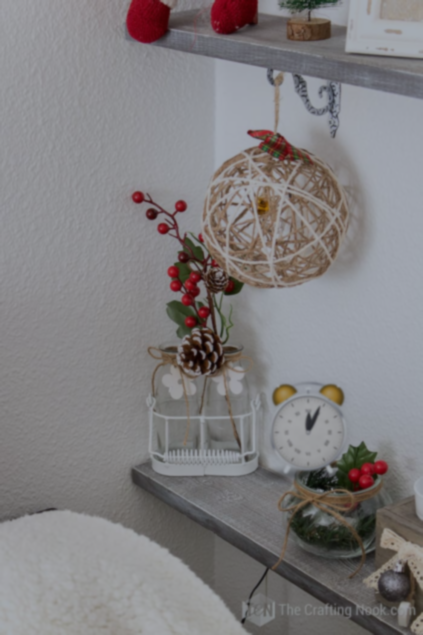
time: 12:04
